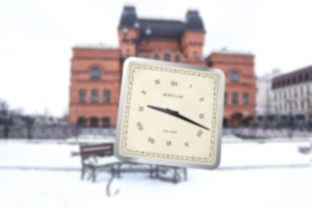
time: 9:18
